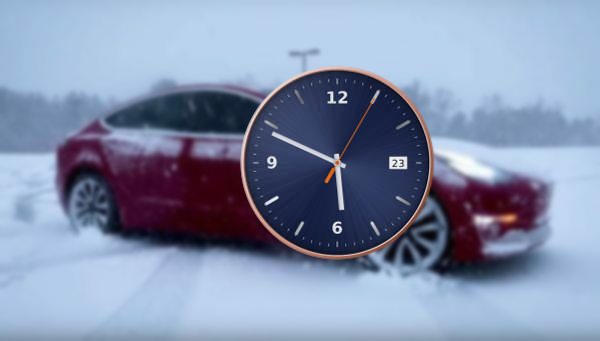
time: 5:49:05
